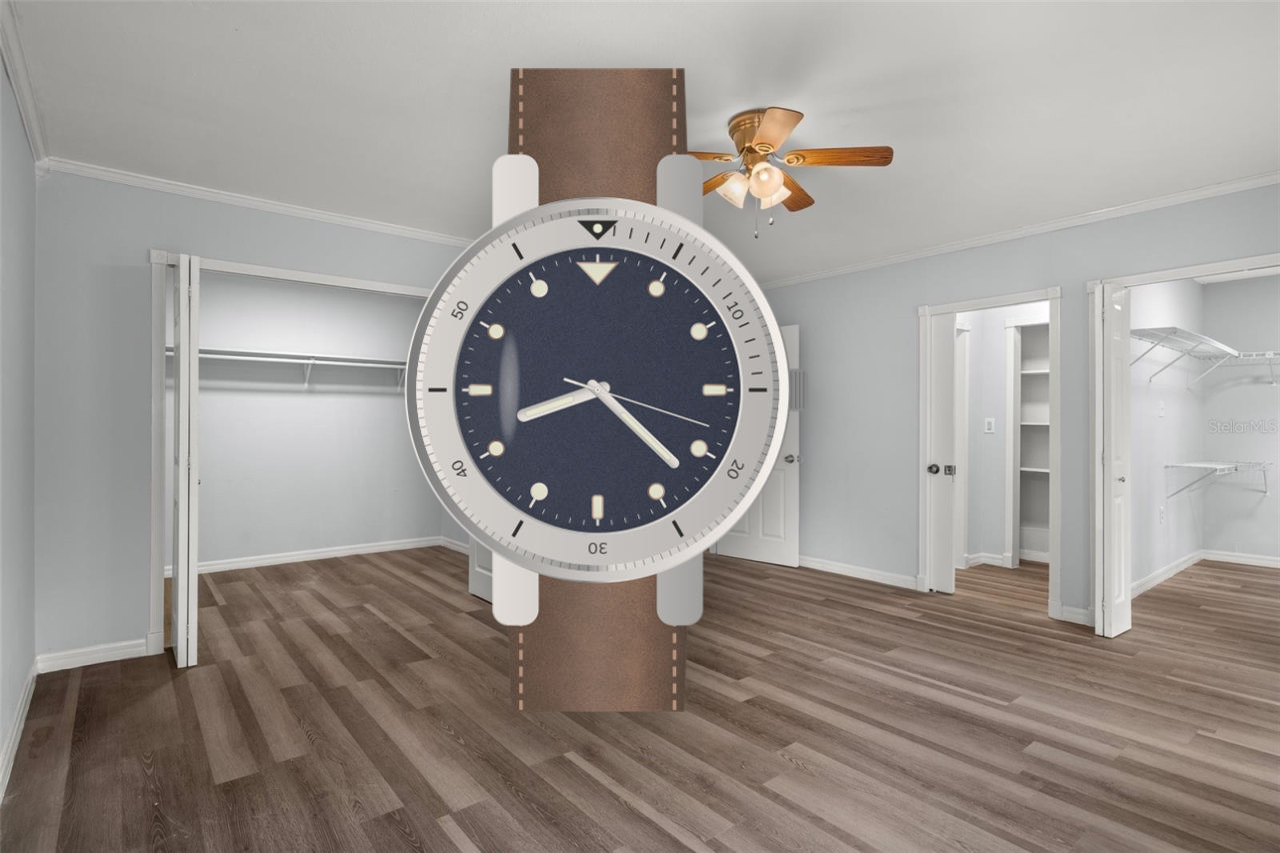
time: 8:22:18
